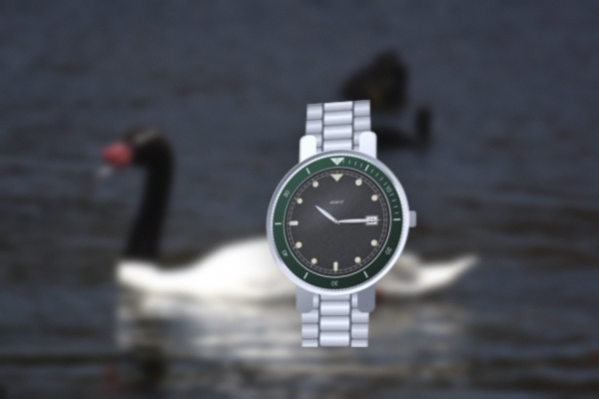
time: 10:15
